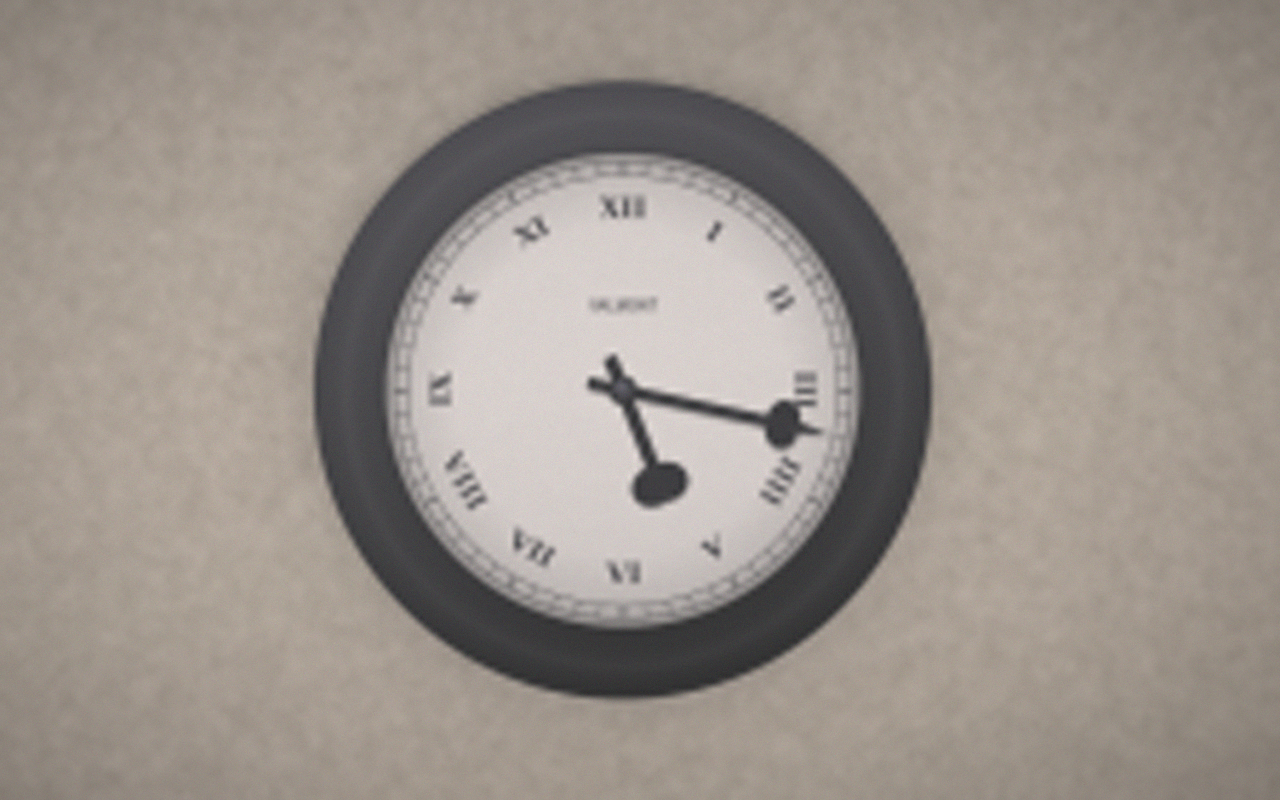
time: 5:17
